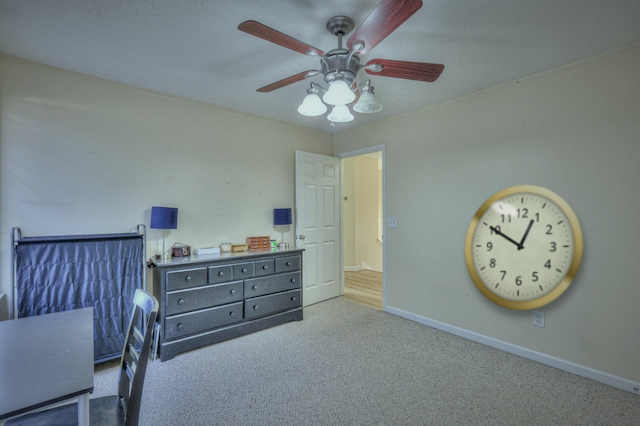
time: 12:50
